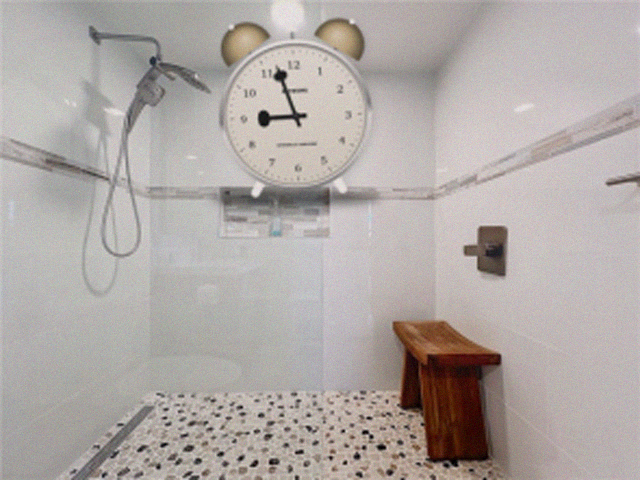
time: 8:57
